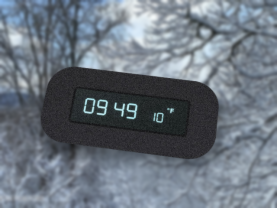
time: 9:49
